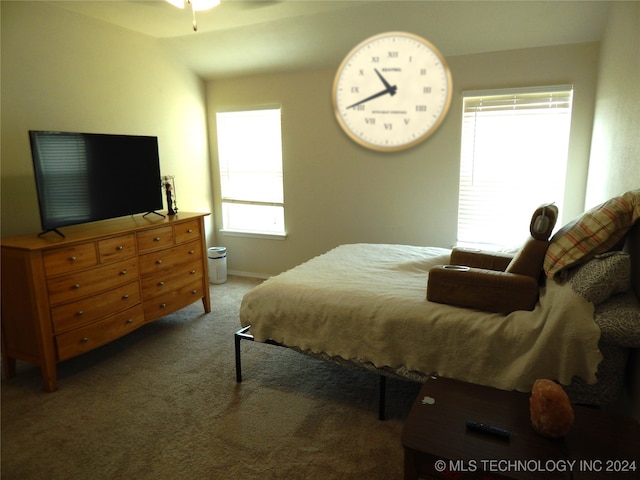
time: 10:41
